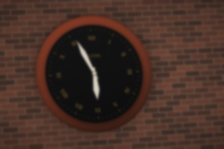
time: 5:56
